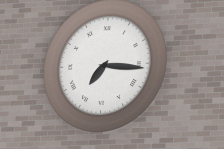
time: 7:16
